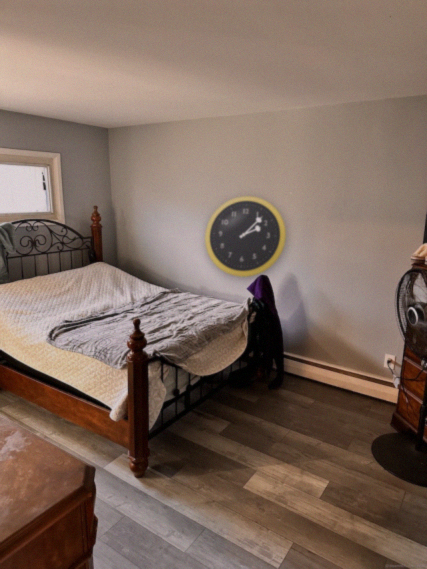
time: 2:07
